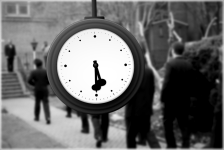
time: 5:30
